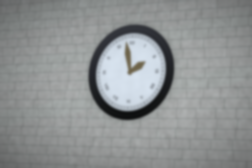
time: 1:58
